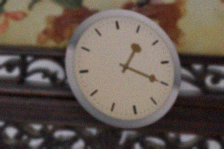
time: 1:20
